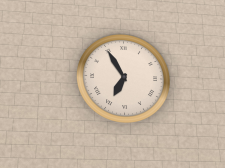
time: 6:55
